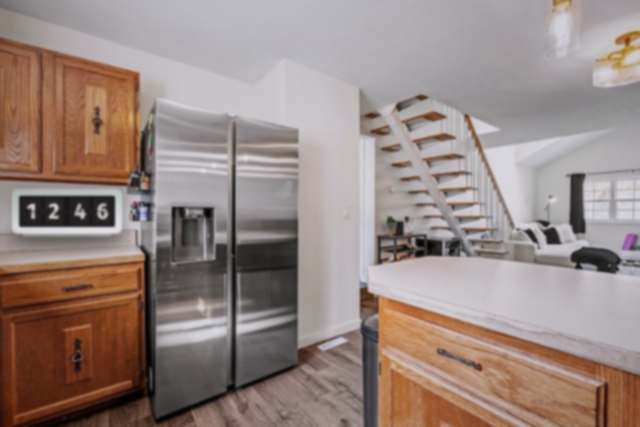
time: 12:46
